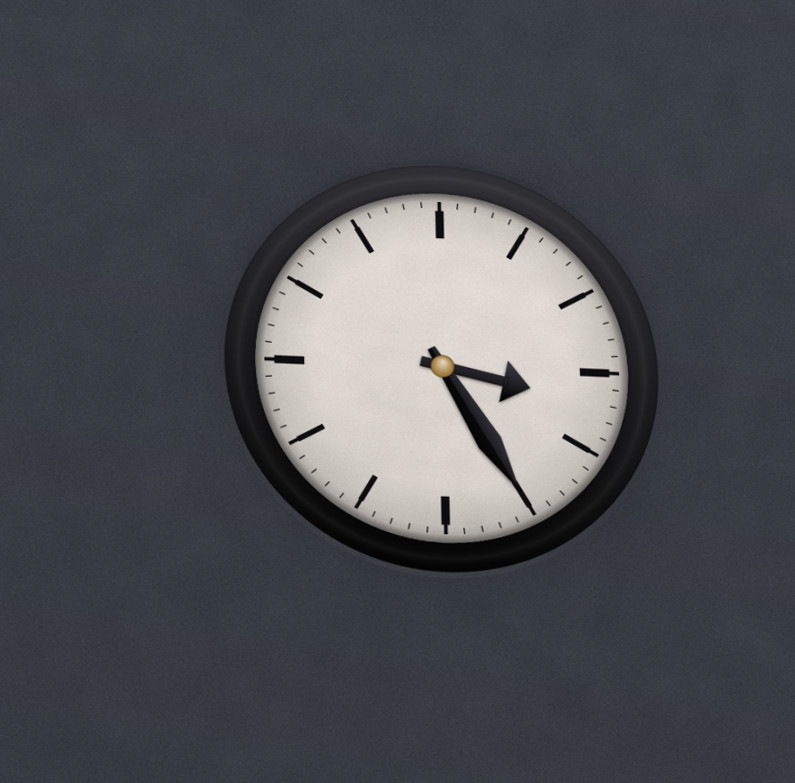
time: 3:25
